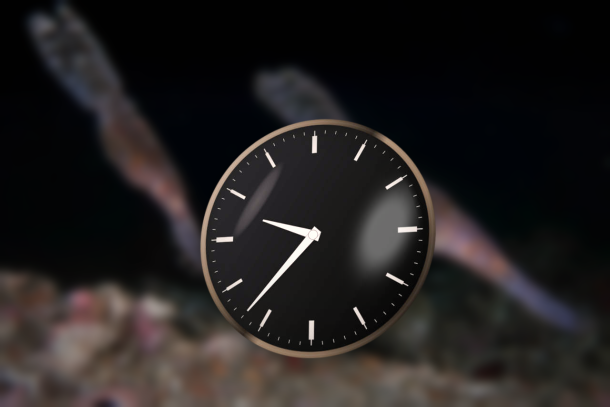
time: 9:37
